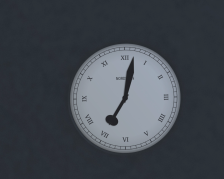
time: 7:02
